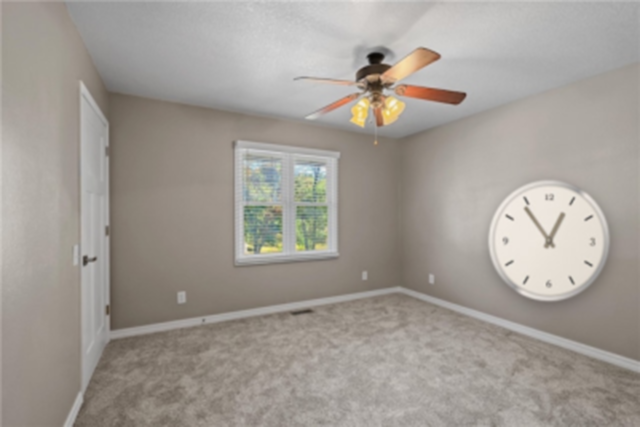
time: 12:54
